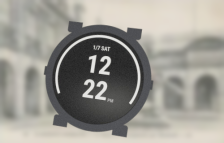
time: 12:22
